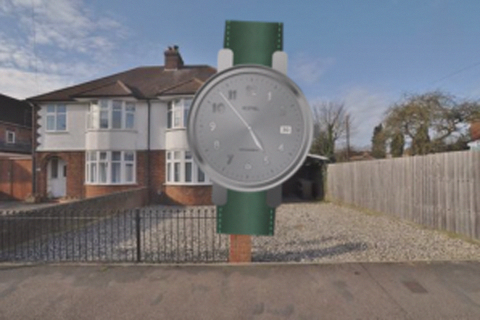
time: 4:53
